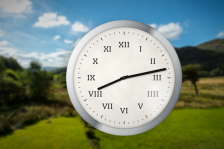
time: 8:13
